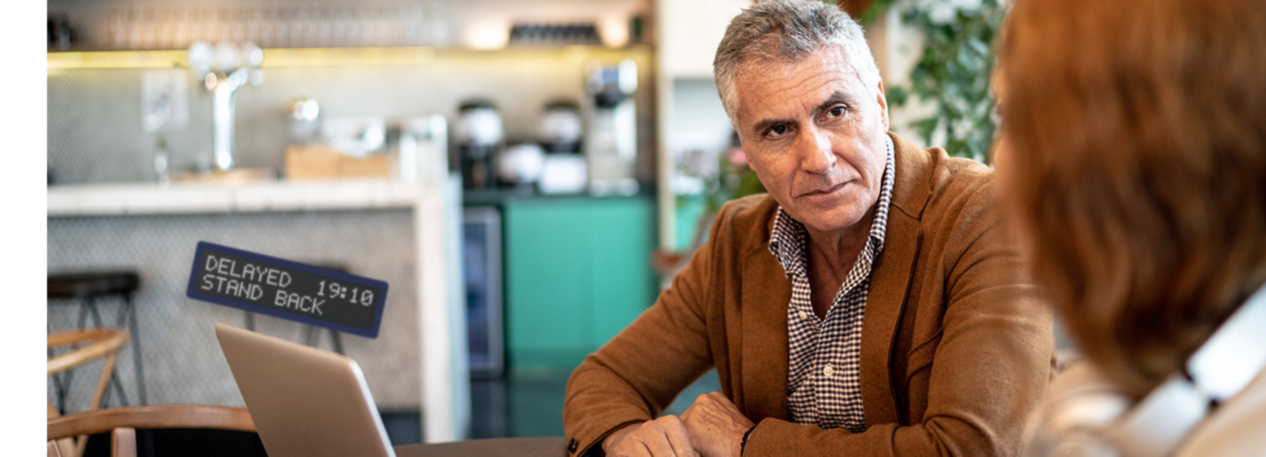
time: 19:10
